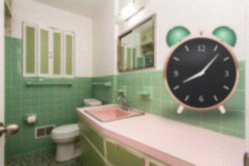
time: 8:07
